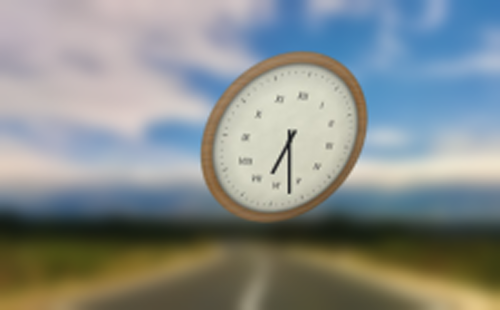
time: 6:27
